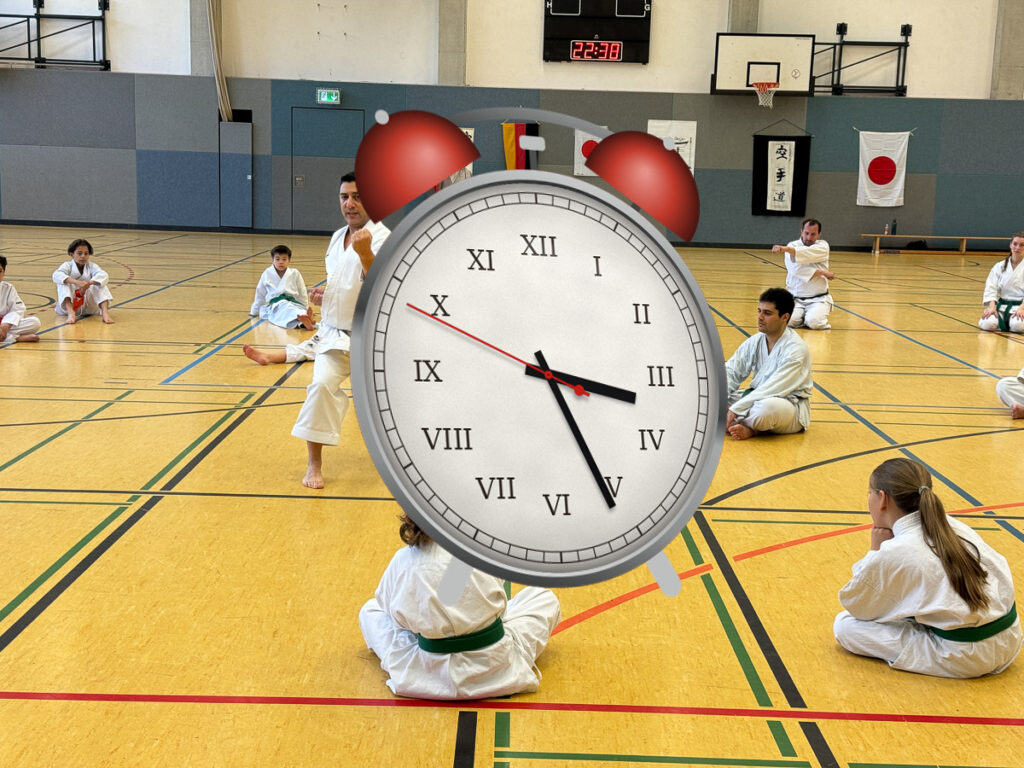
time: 3:25:49
